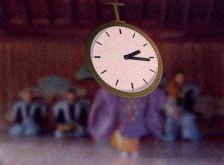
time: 2:16
